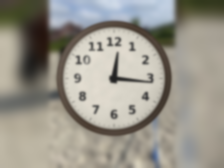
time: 12:16
